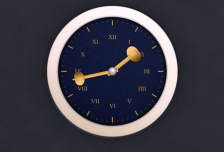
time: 1:43
